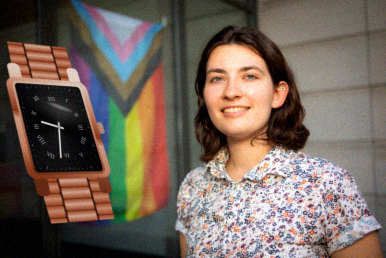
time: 9:32
